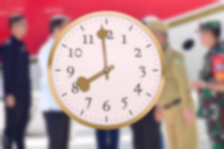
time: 7:59
